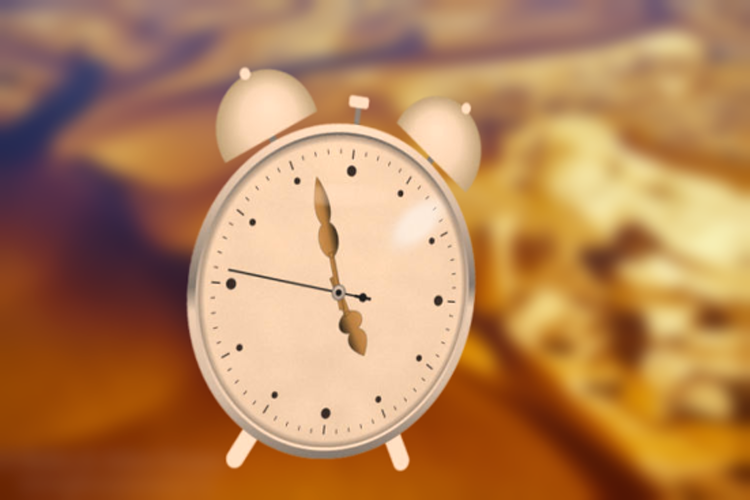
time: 4:56:46
